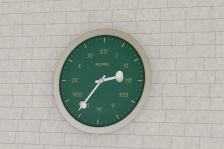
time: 2:36
